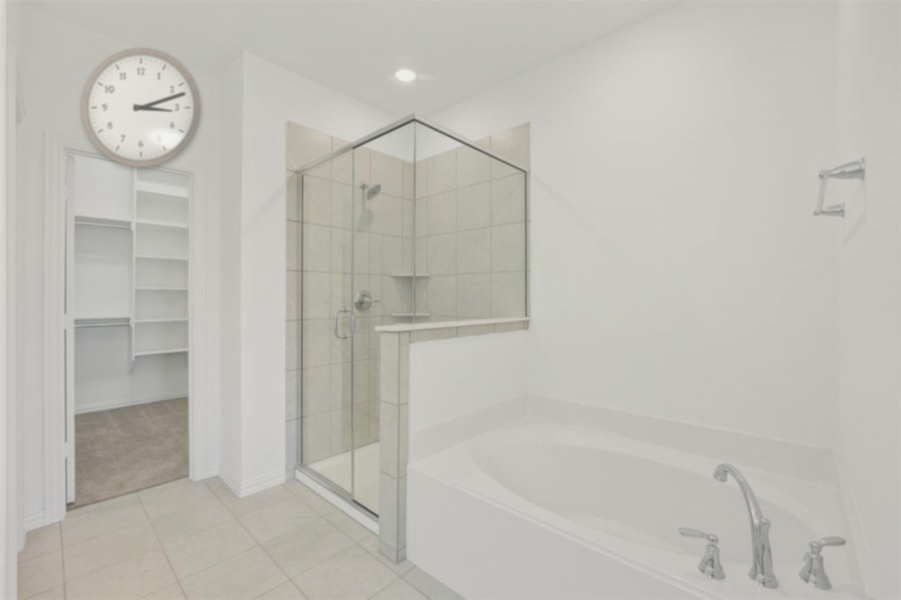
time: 3:12
